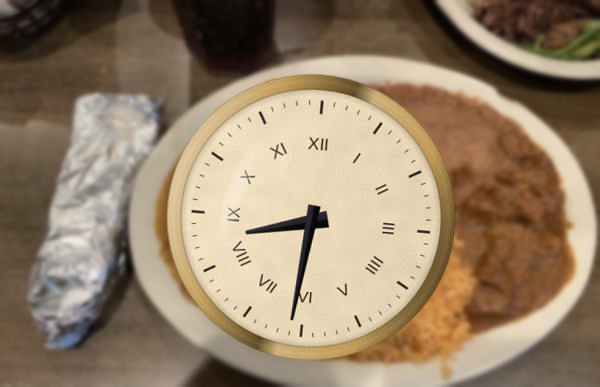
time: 8:31
